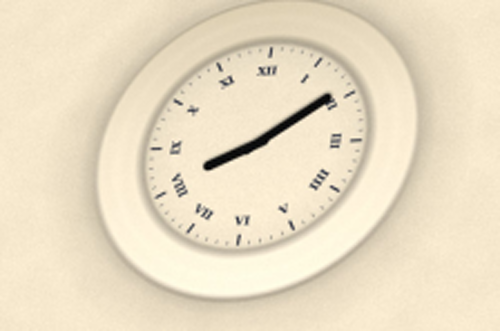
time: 8:09
